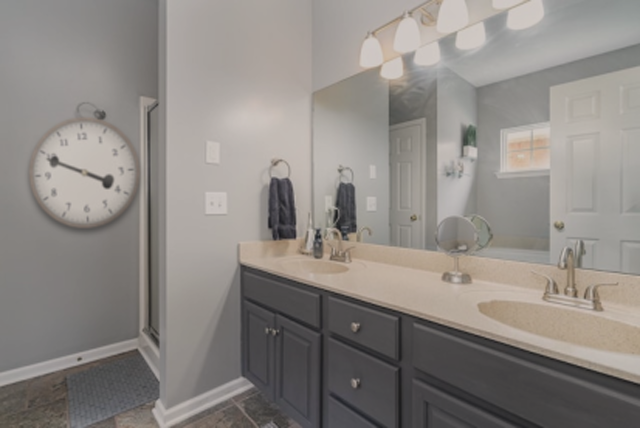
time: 3:49
